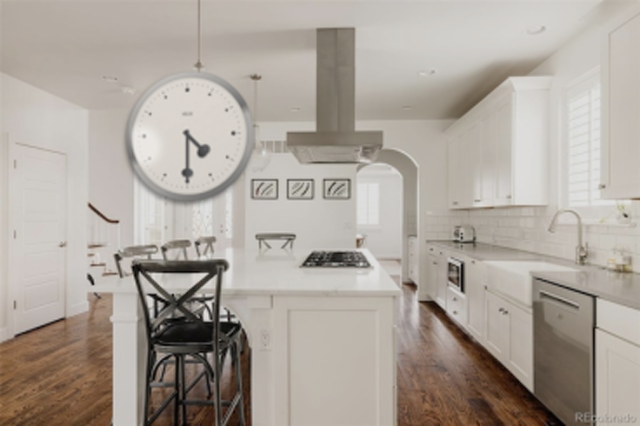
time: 4:30
